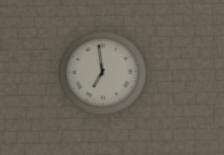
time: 6:59
